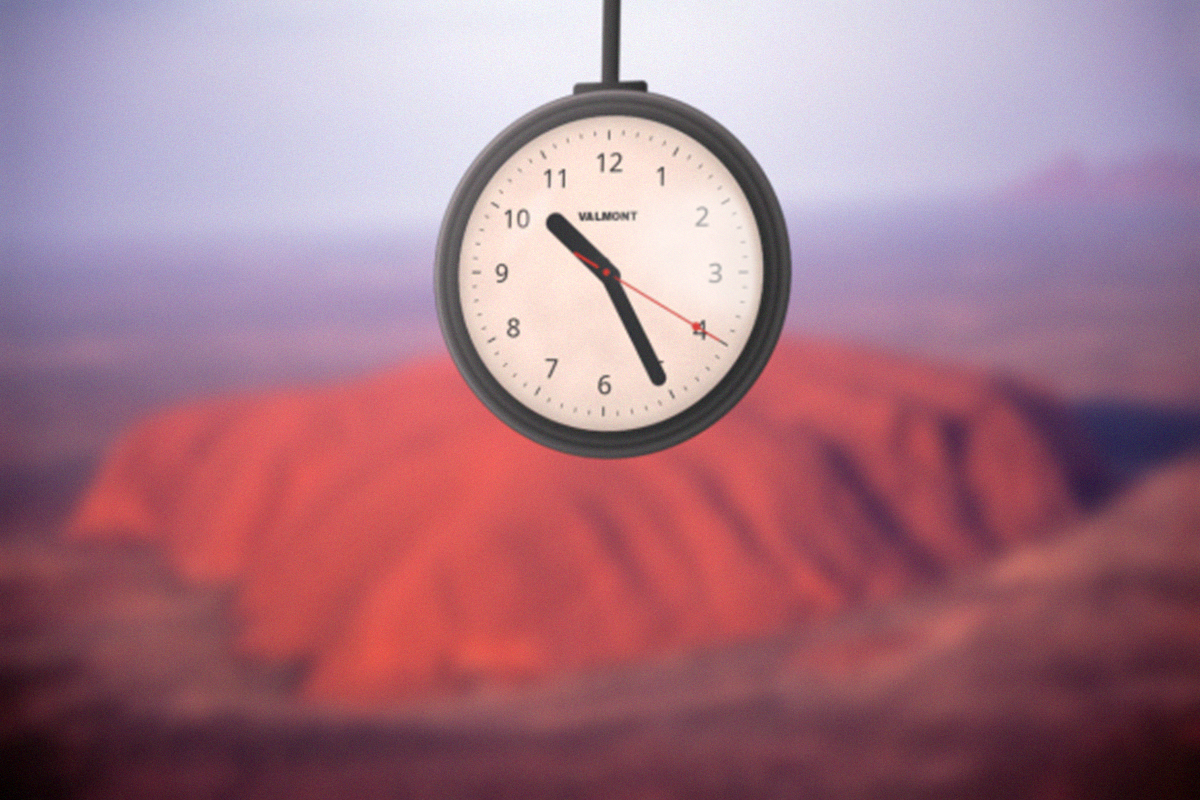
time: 10:25:20
